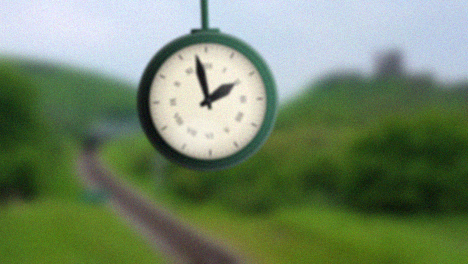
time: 1:58
